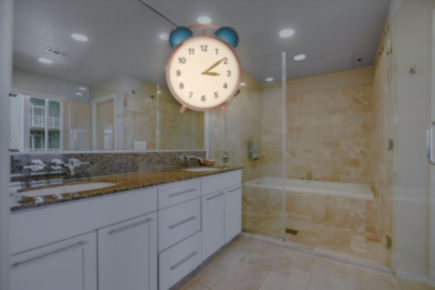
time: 3:09
